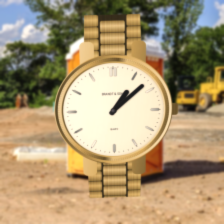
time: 1:08
